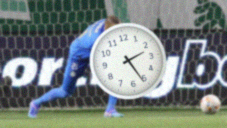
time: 2:26
